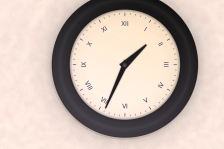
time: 1:34
